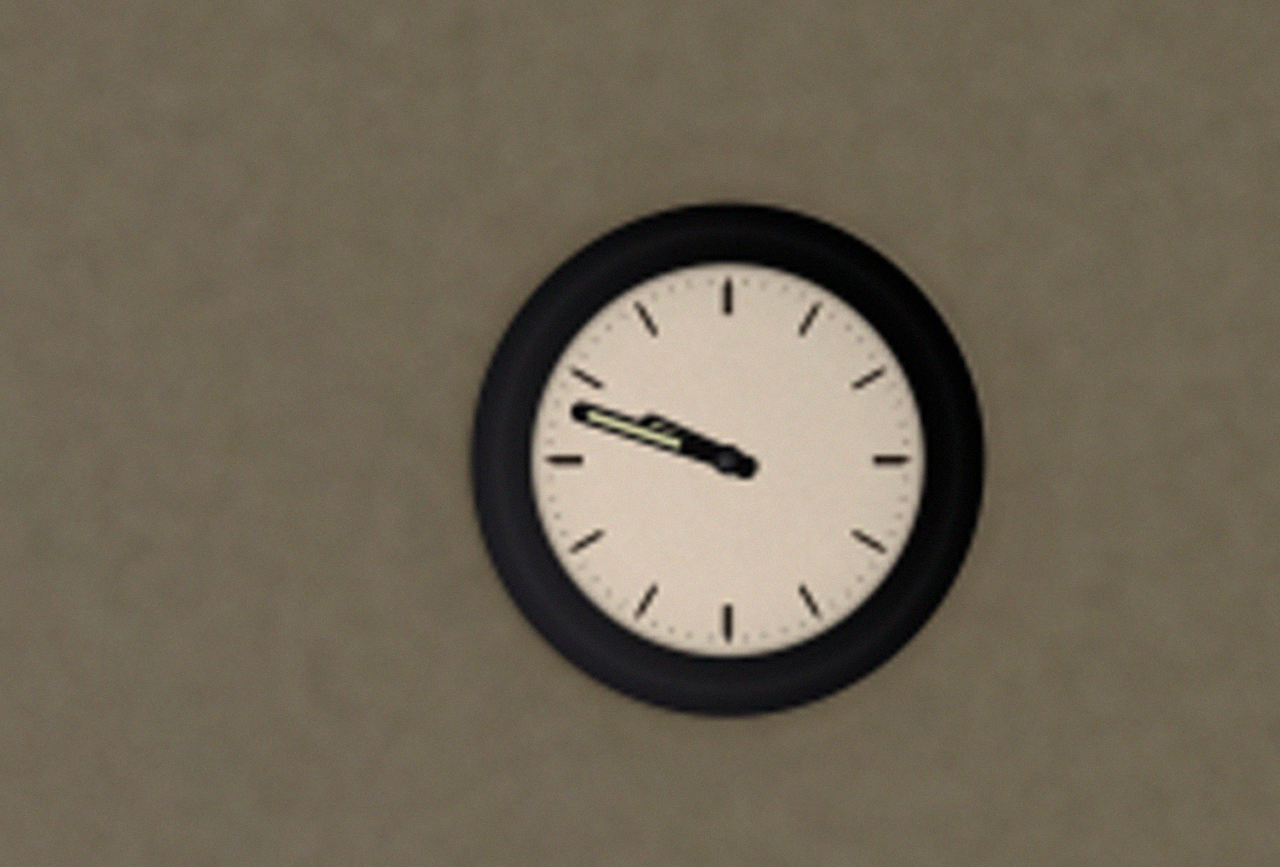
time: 9:48
